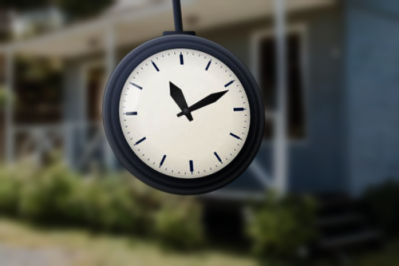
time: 11:11
